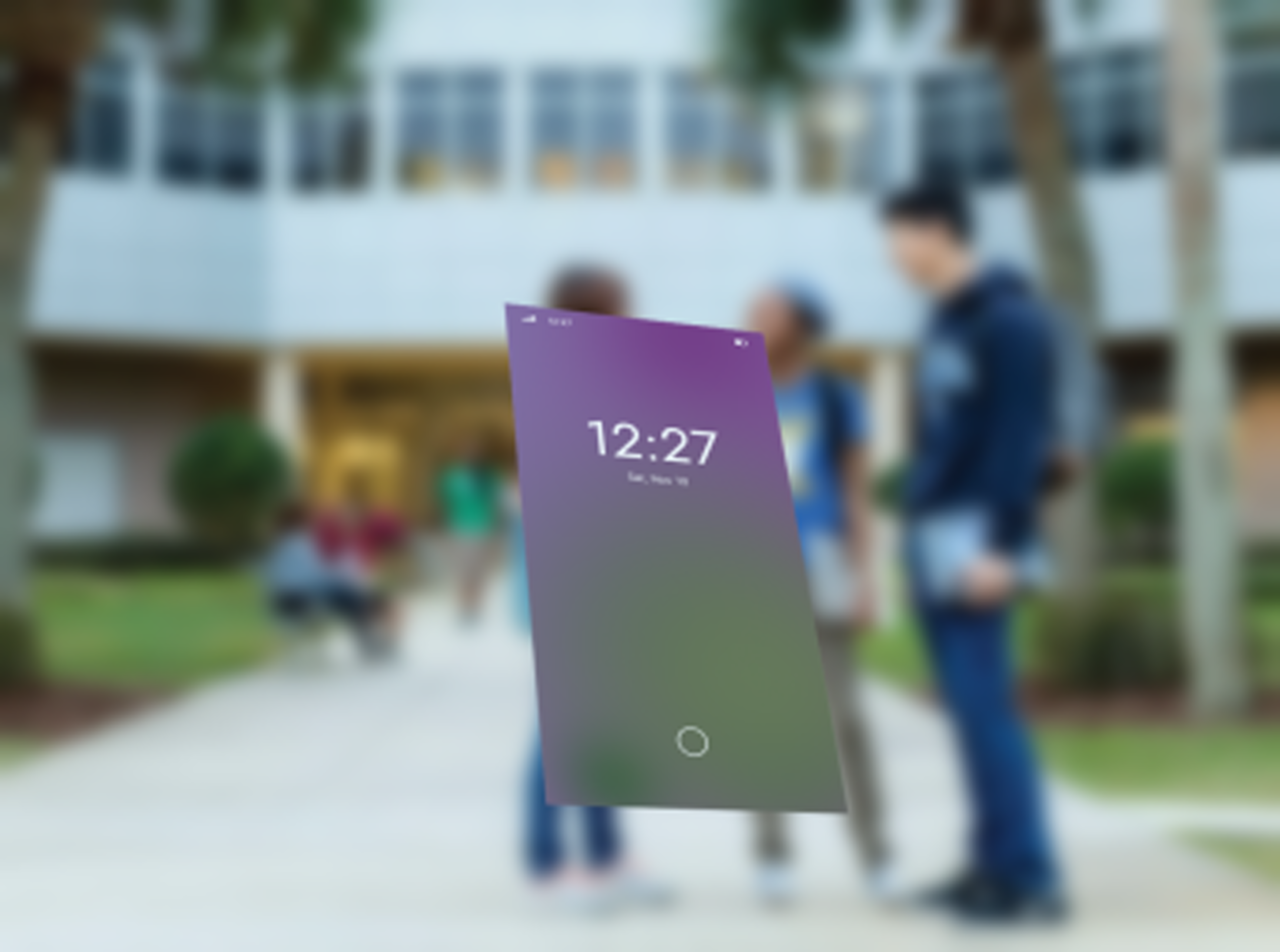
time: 12:27
